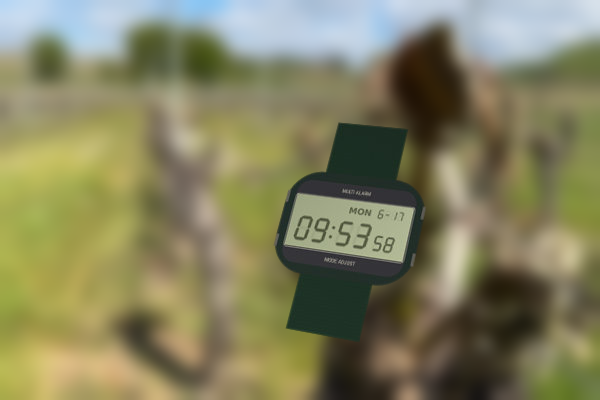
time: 9:53:58
